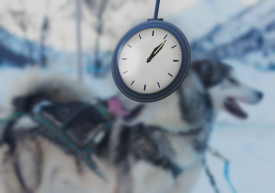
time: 1:06
